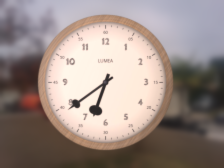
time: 6:39
